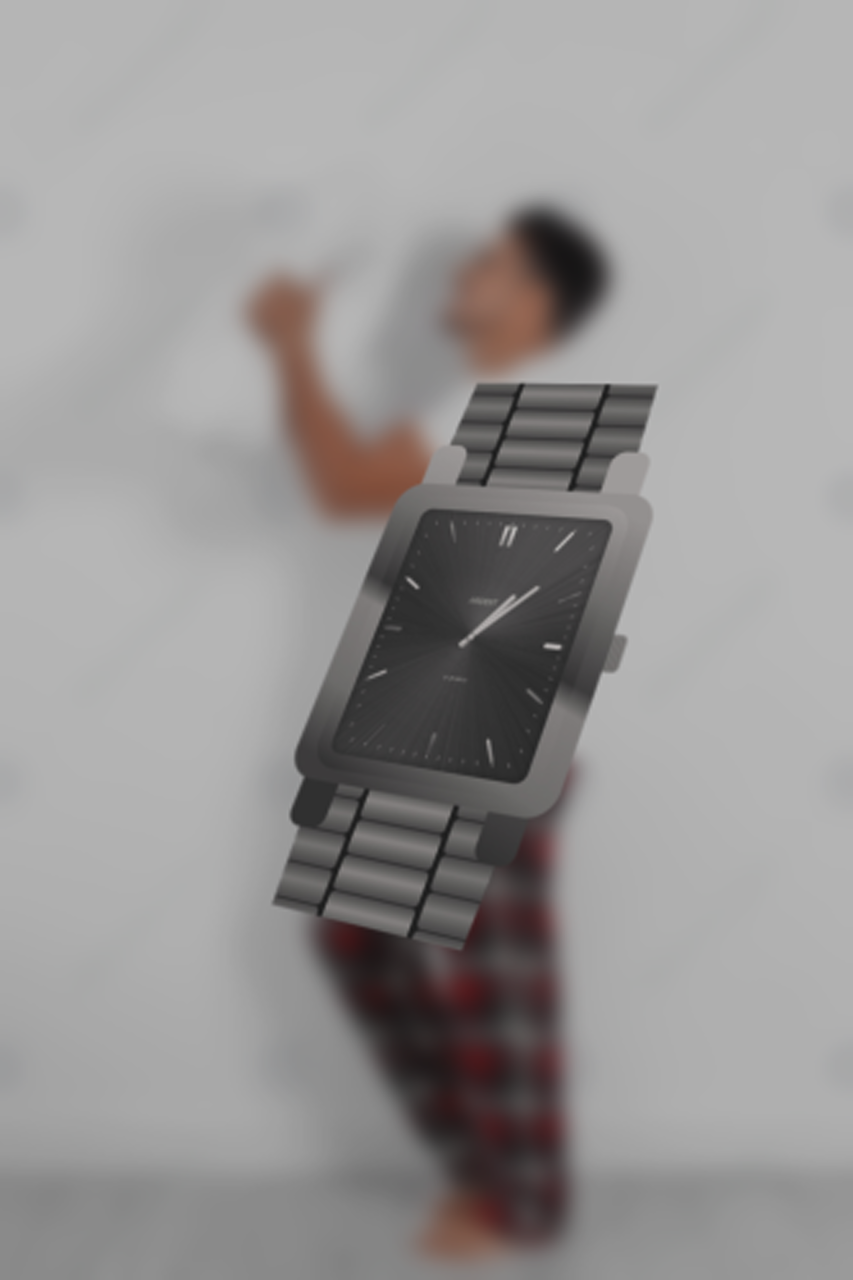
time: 1:07
